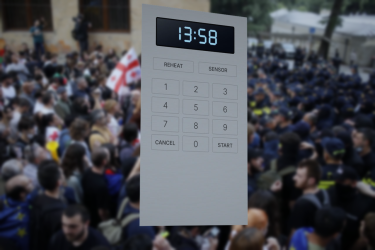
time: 13:58
